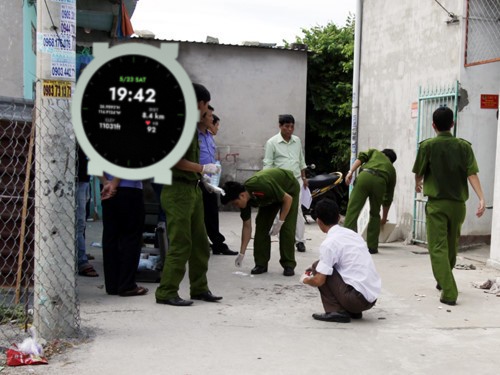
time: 19:42
